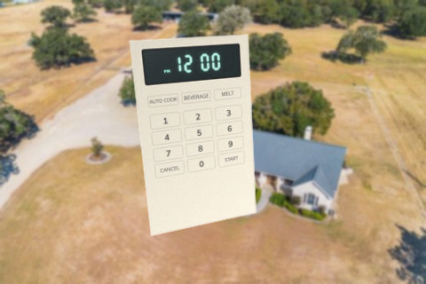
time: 12:00
